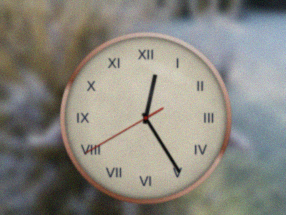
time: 12:24:40
